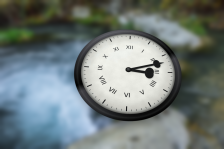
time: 3:12
